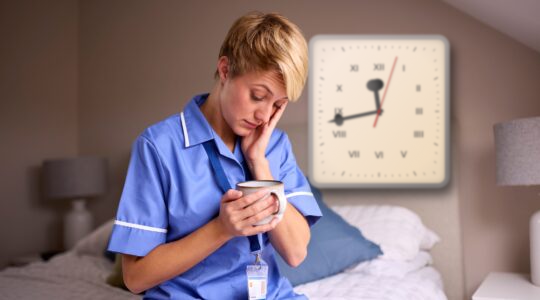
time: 11:43:03
